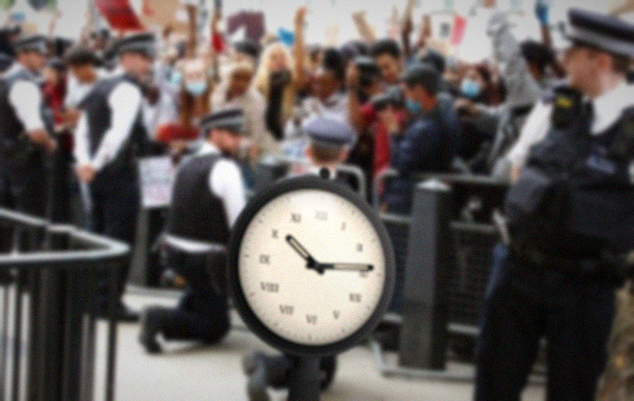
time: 10:14
